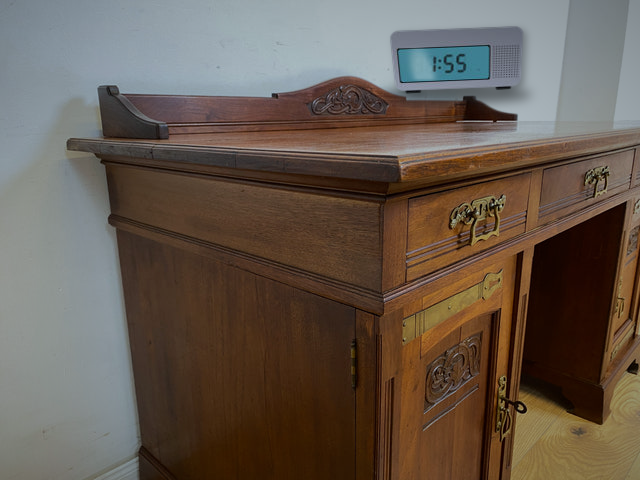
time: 1:55
